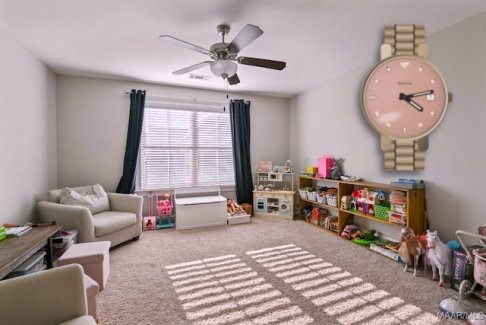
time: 4:13
